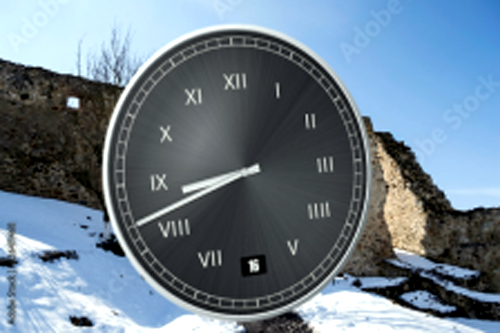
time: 8:42
